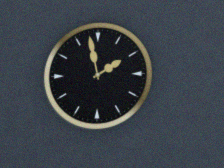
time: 1:58
